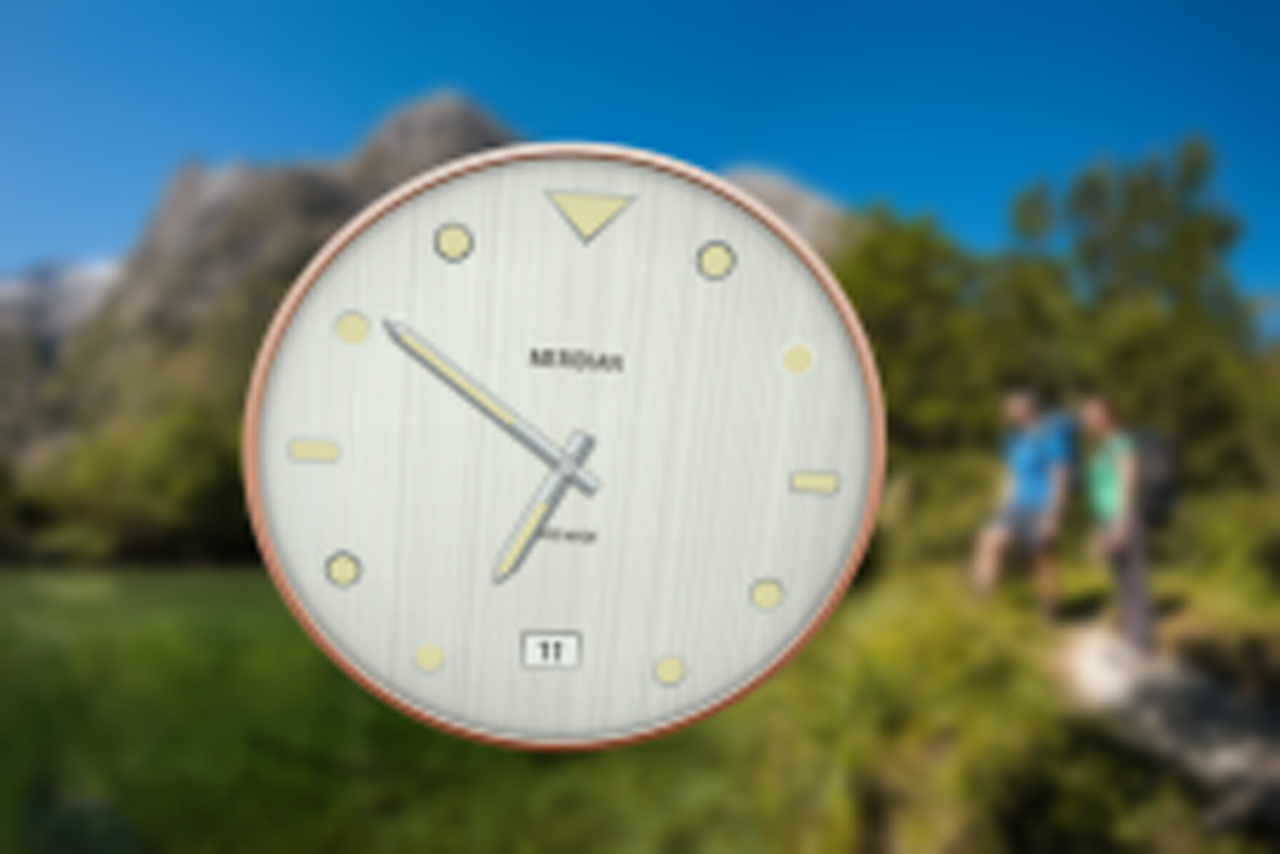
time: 6:51
